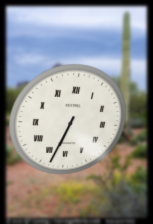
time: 6:33
